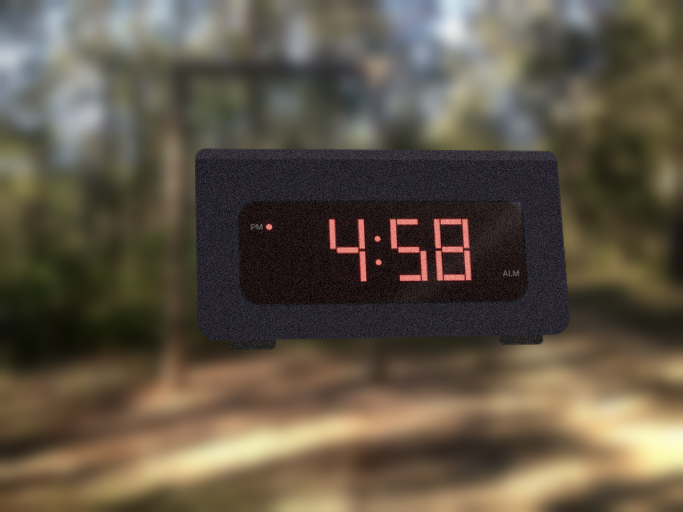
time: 4:58
